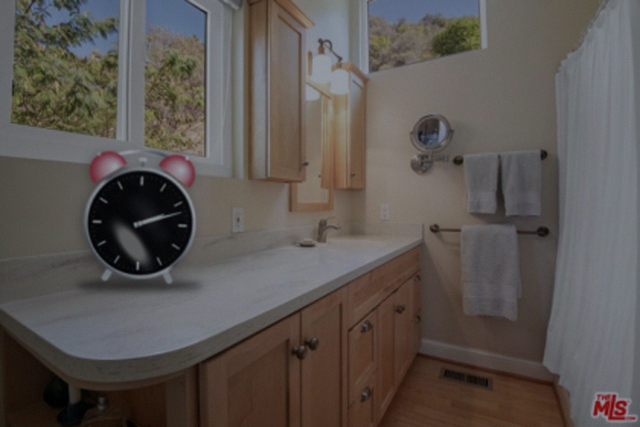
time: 2:12
